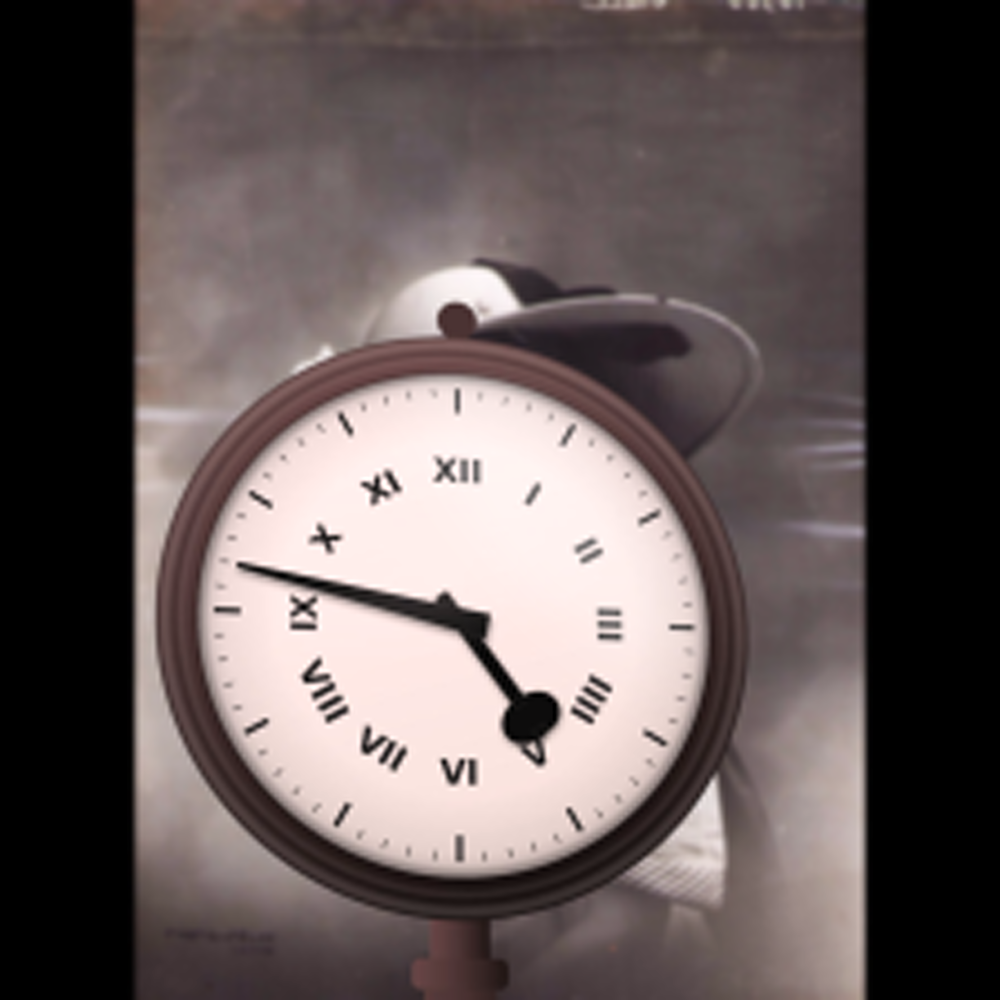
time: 4:47
